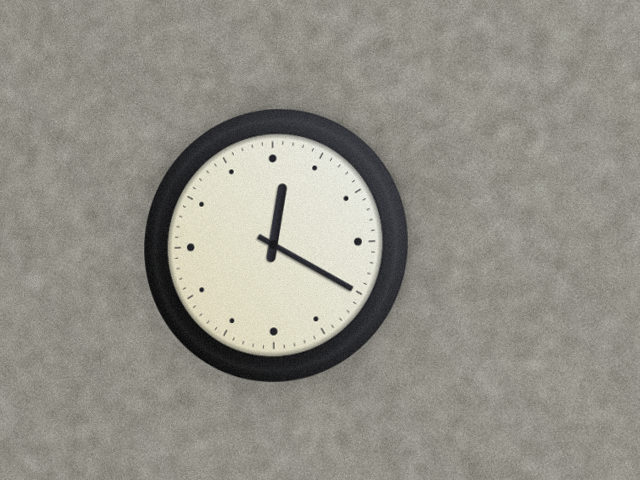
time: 12:20
